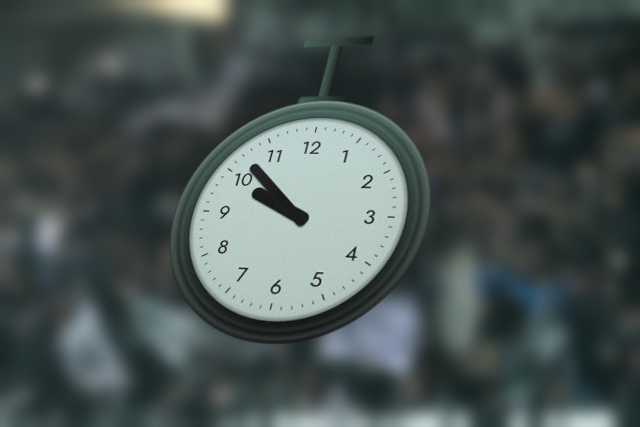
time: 9:52
